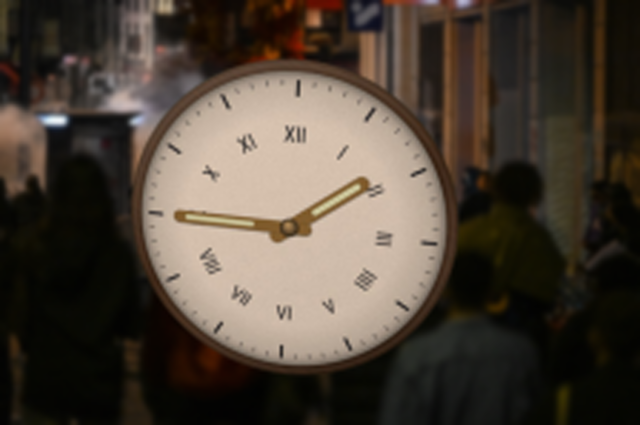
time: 1:45
